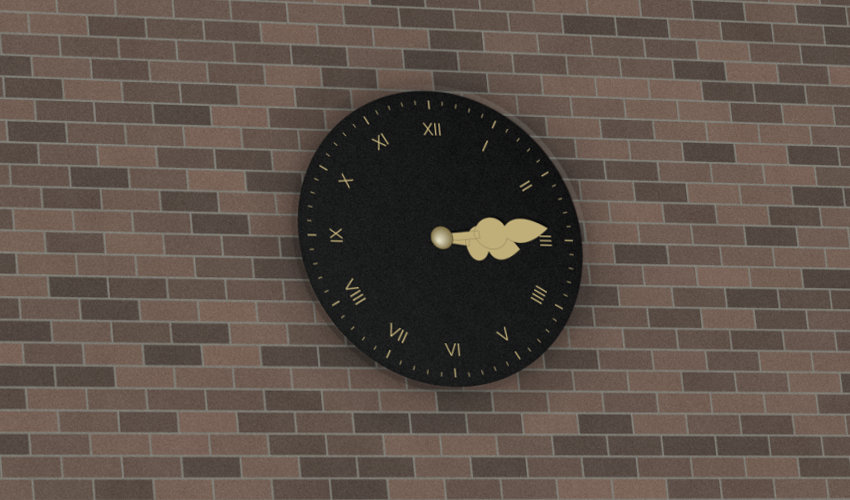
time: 3:14
